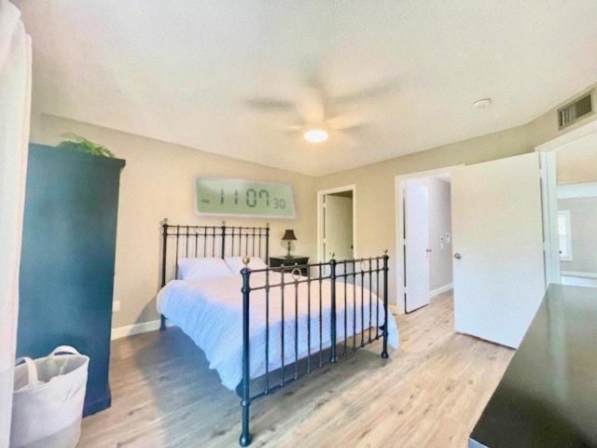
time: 11:07
